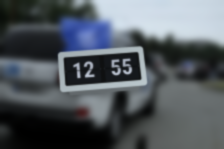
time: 12:55
